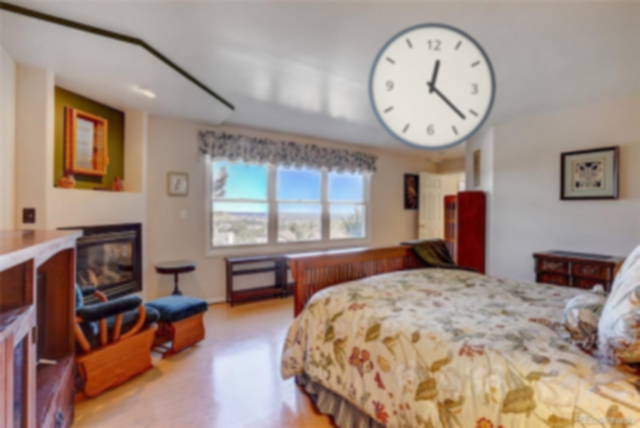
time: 12:22
